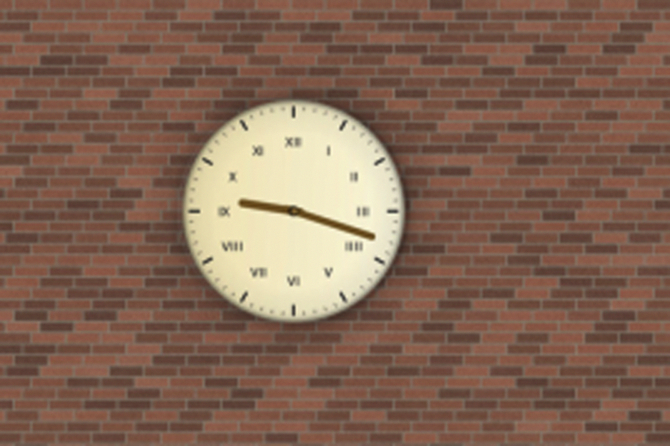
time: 9:18
